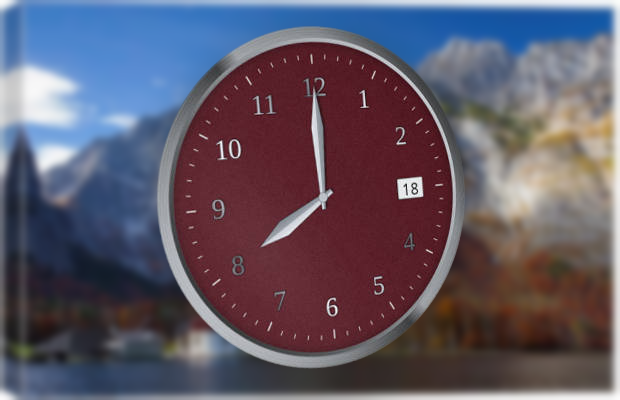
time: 8:00
